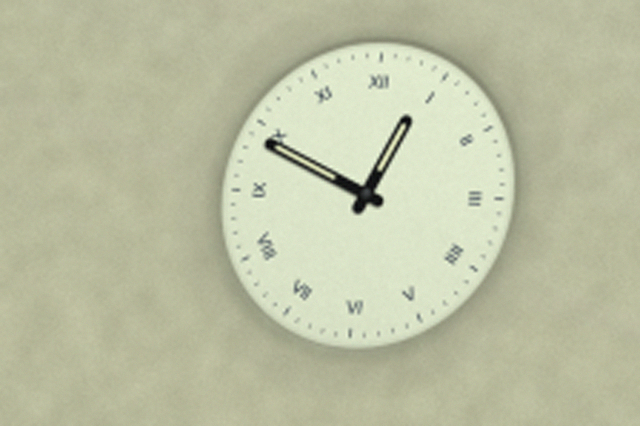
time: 12:49
